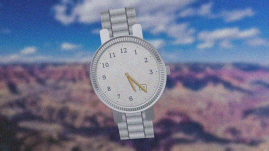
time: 5:23
